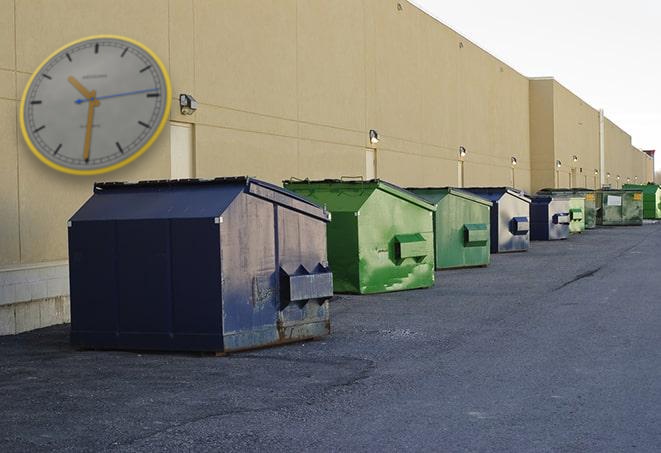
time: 10:30:14
